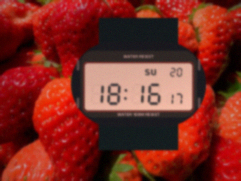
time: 18:16:17
